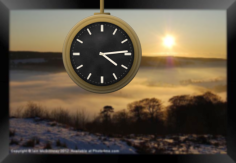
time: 4:14
